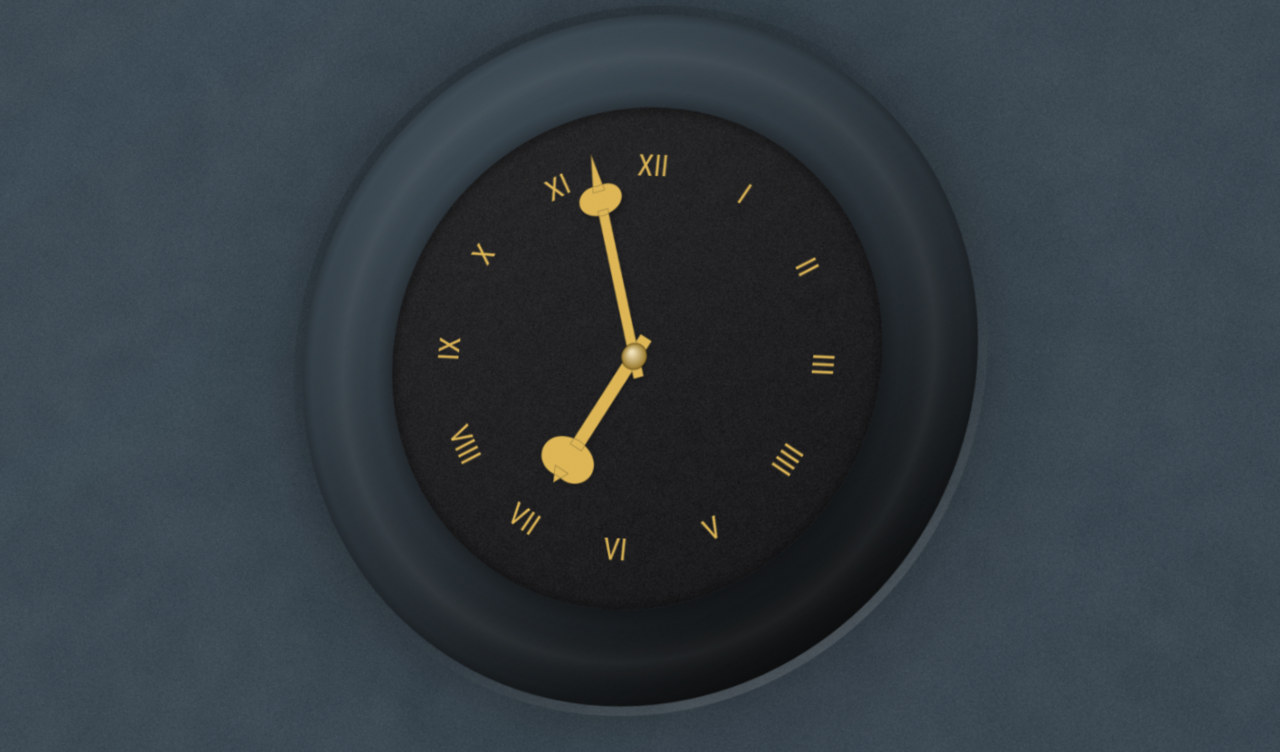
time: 6:57
